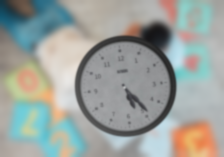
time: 5:24
